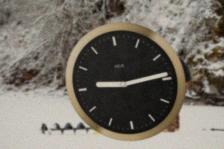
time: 9:14
